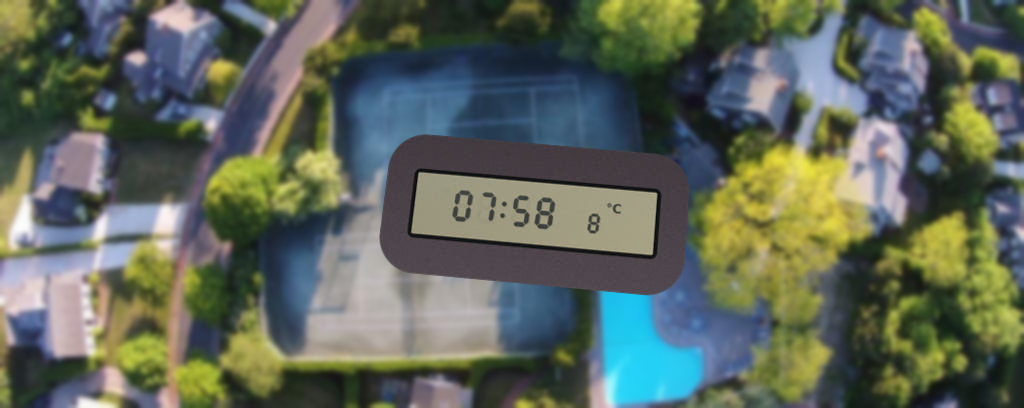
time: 7:58
